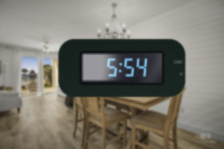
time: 5:54
